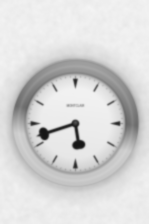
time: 5:42
